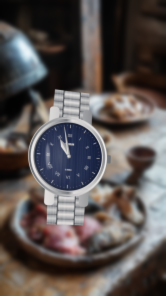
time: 10:58
